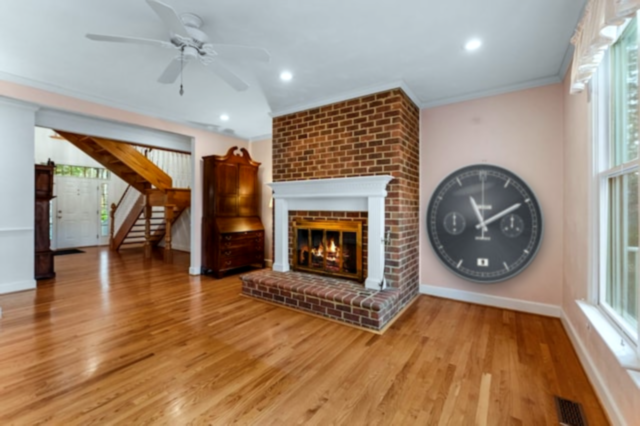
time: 11:10
